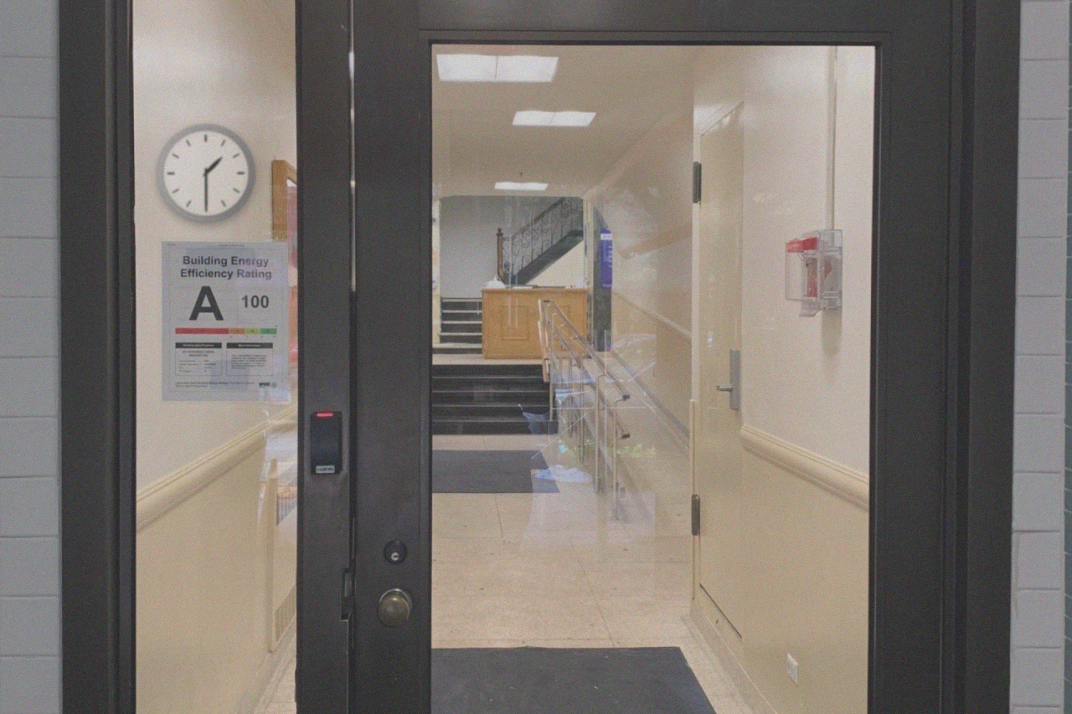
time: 1:30
